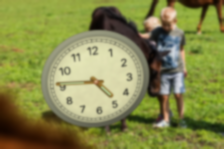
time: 4:46
